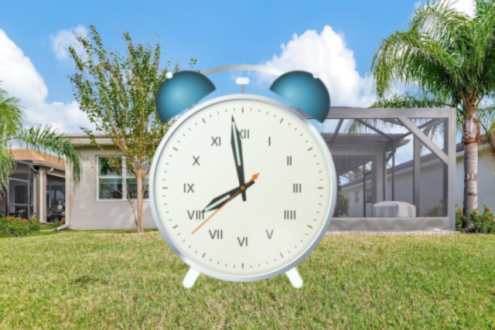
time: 7:58:38
